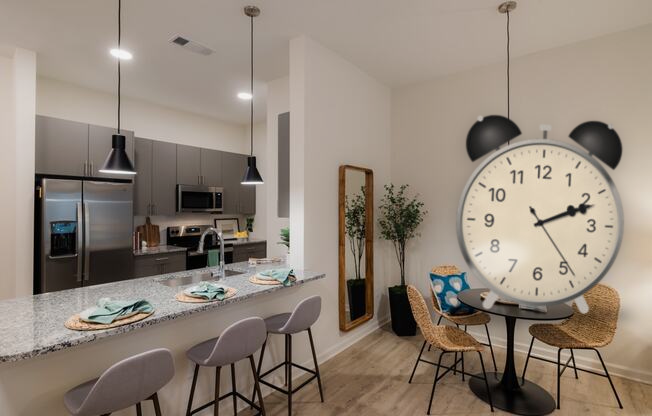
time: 2:11:24
